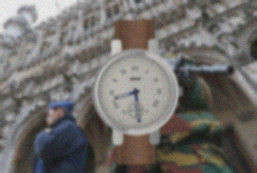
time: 8:29
